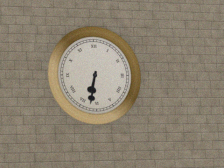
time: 6:32
